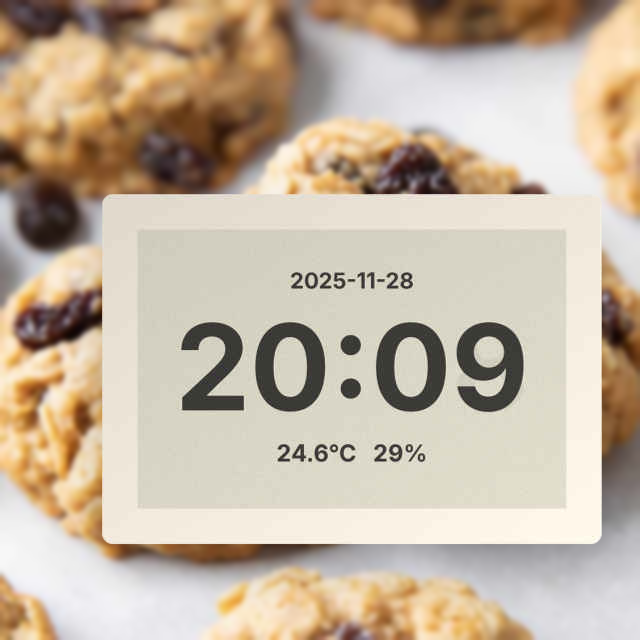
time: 20:09
